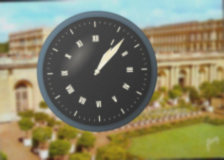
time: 1:07
